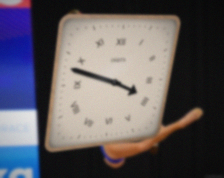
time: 3:48
